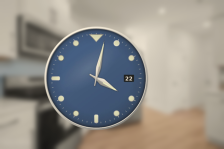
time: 4:02
